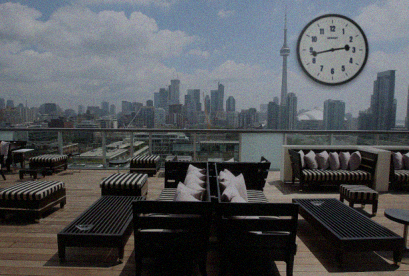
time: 2:43
